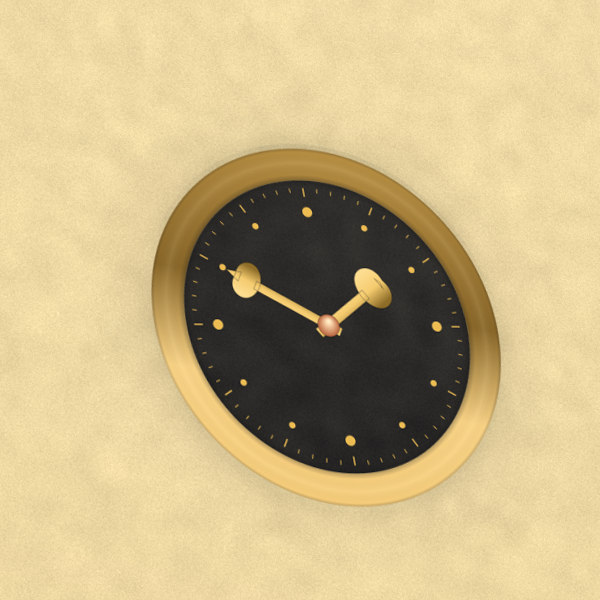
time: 1:50
